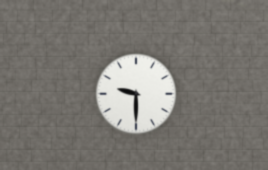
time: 9:30
